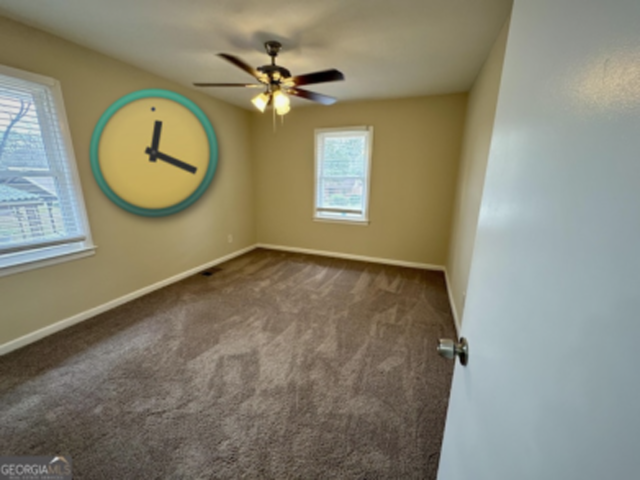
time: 12:19
